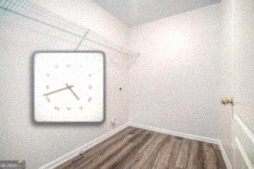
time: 4:42
